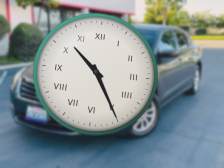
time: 10:25
